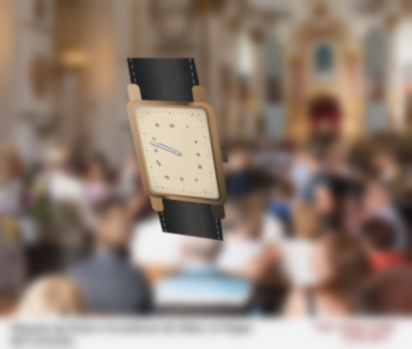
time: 9:48
